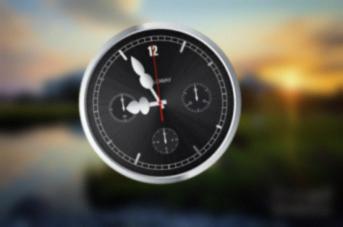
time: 8:56
